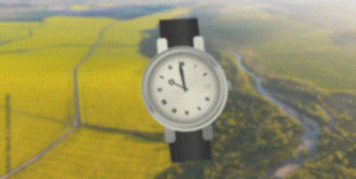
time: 9:59
